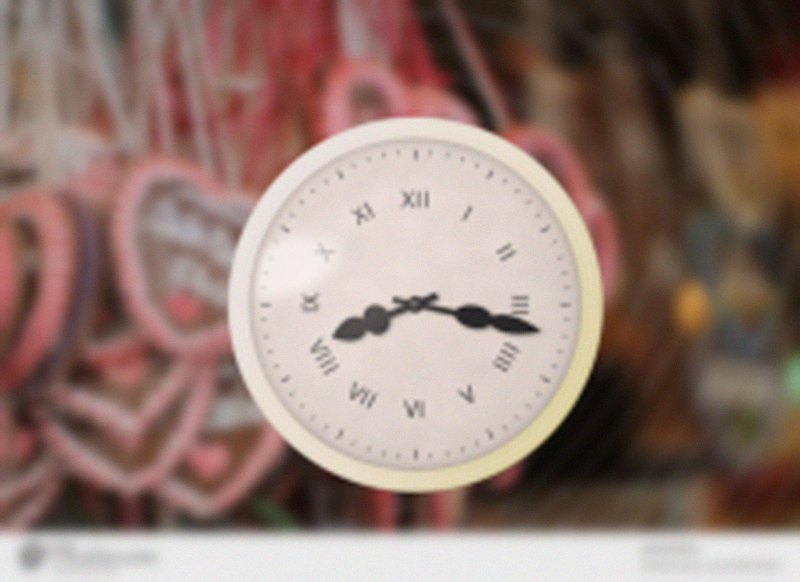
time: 8:17
